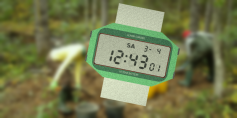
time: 12:43:01
